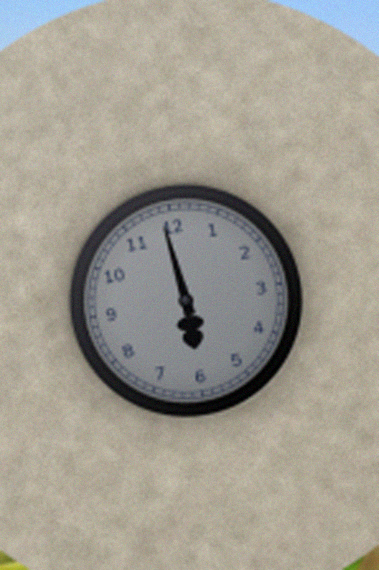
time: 5:59
